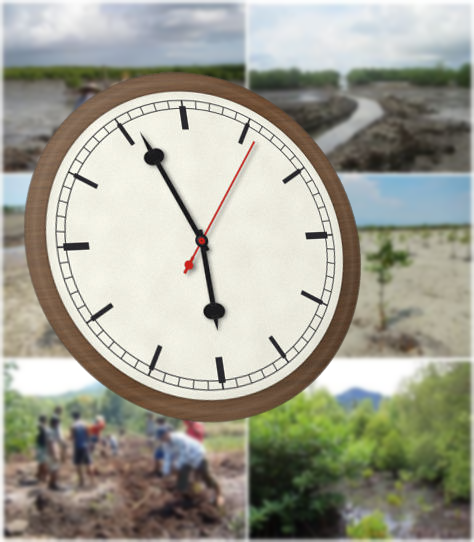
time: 5:56:06
